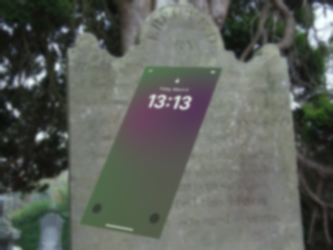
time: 13:13
